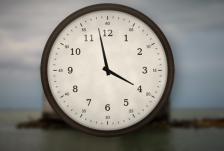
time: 3:58
